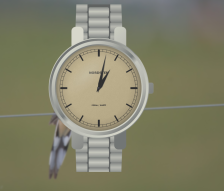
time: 1:02
